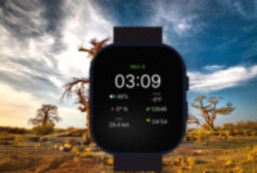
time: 3:09
